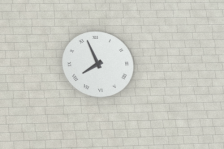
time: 7:57
